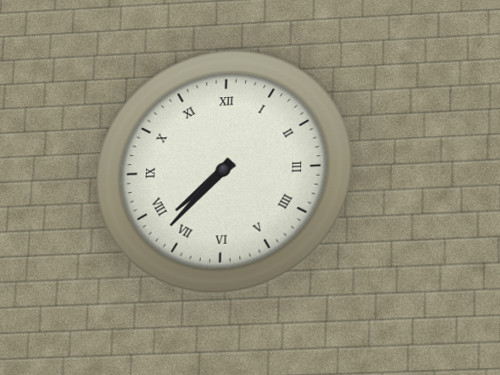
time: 7:37
